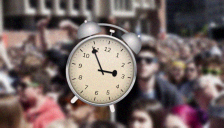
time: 2:54
